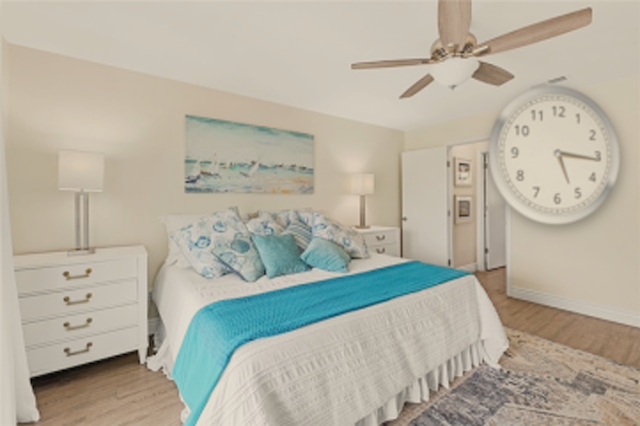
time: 5:16
